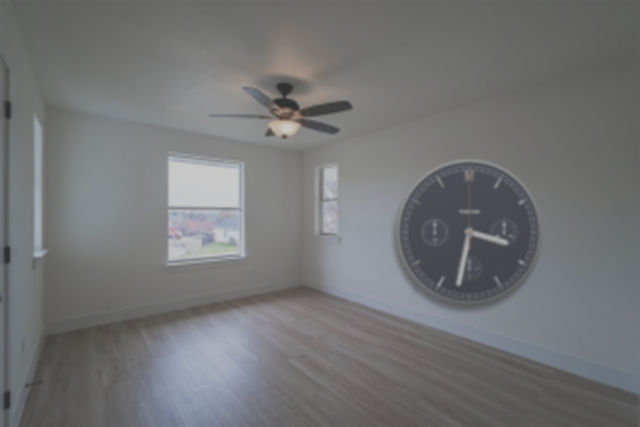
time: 3:32
